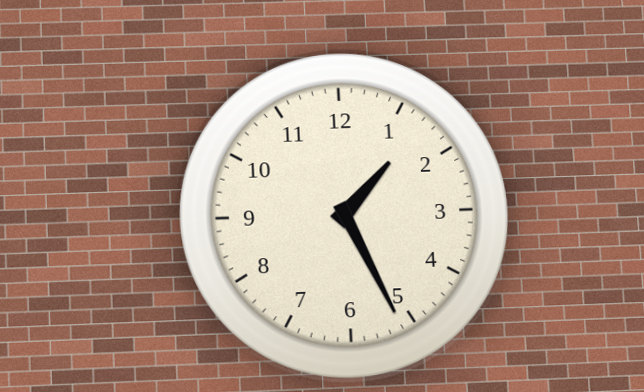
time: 1:26
